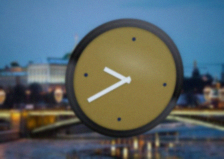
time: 9:39
